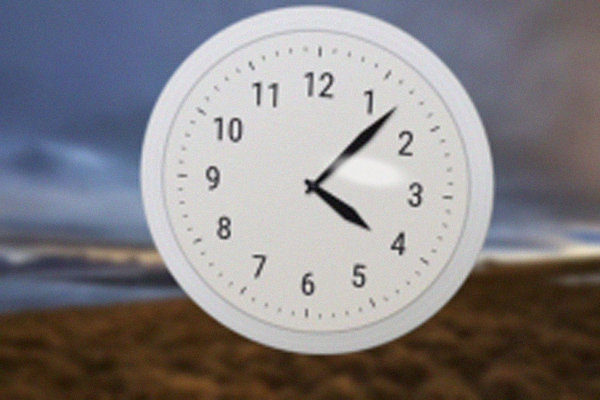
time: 4:07
